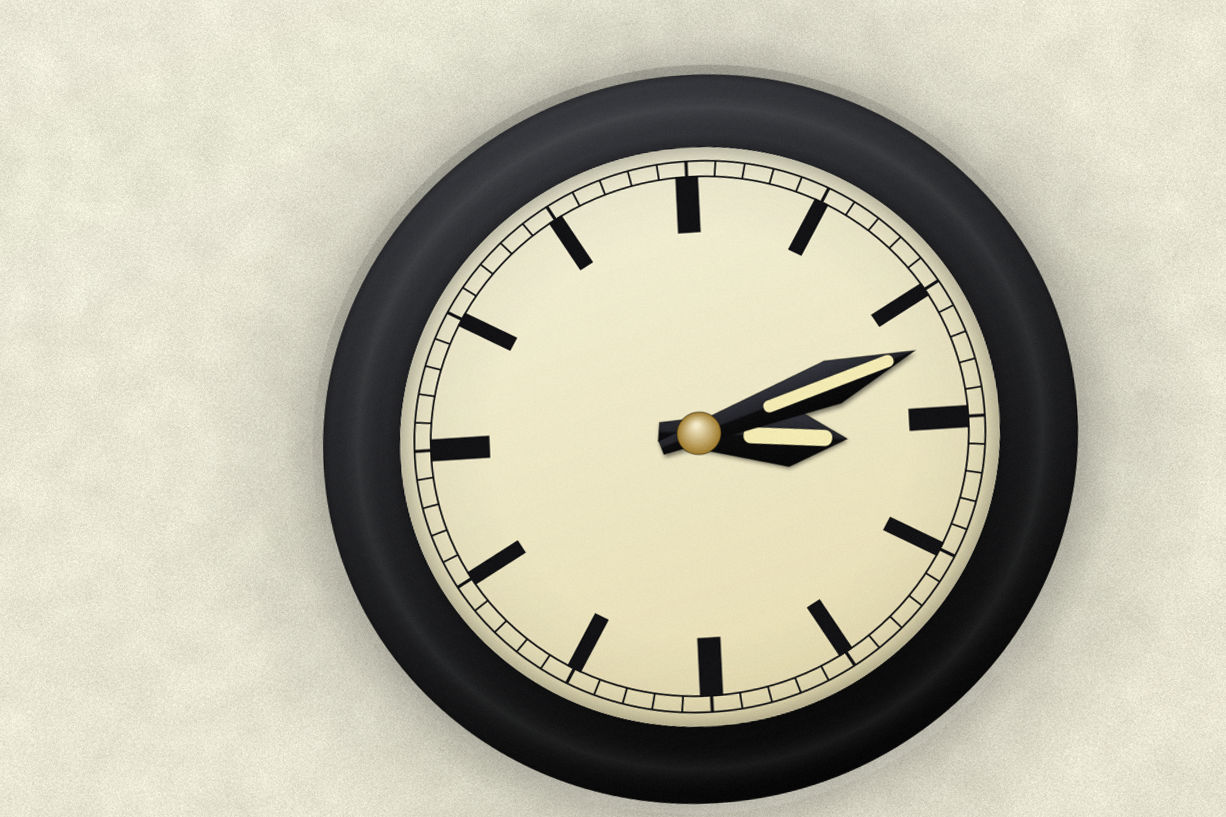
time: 3:12
